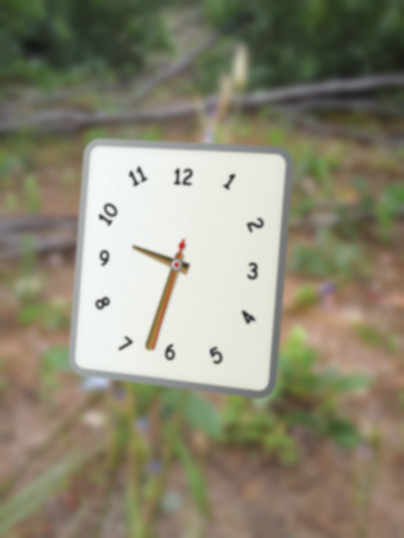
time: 9:32:32
